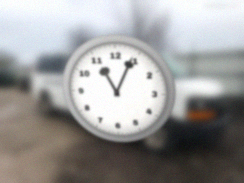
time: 11:04
